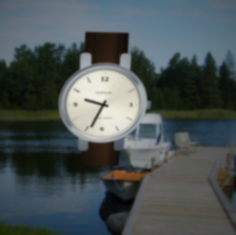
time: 9:34
